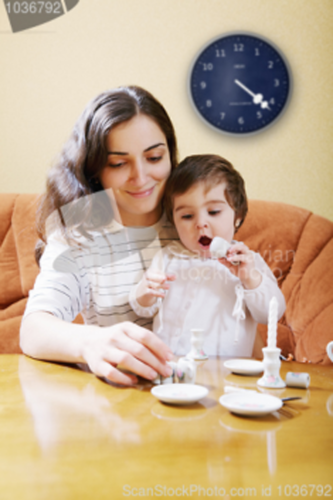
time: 4:22
